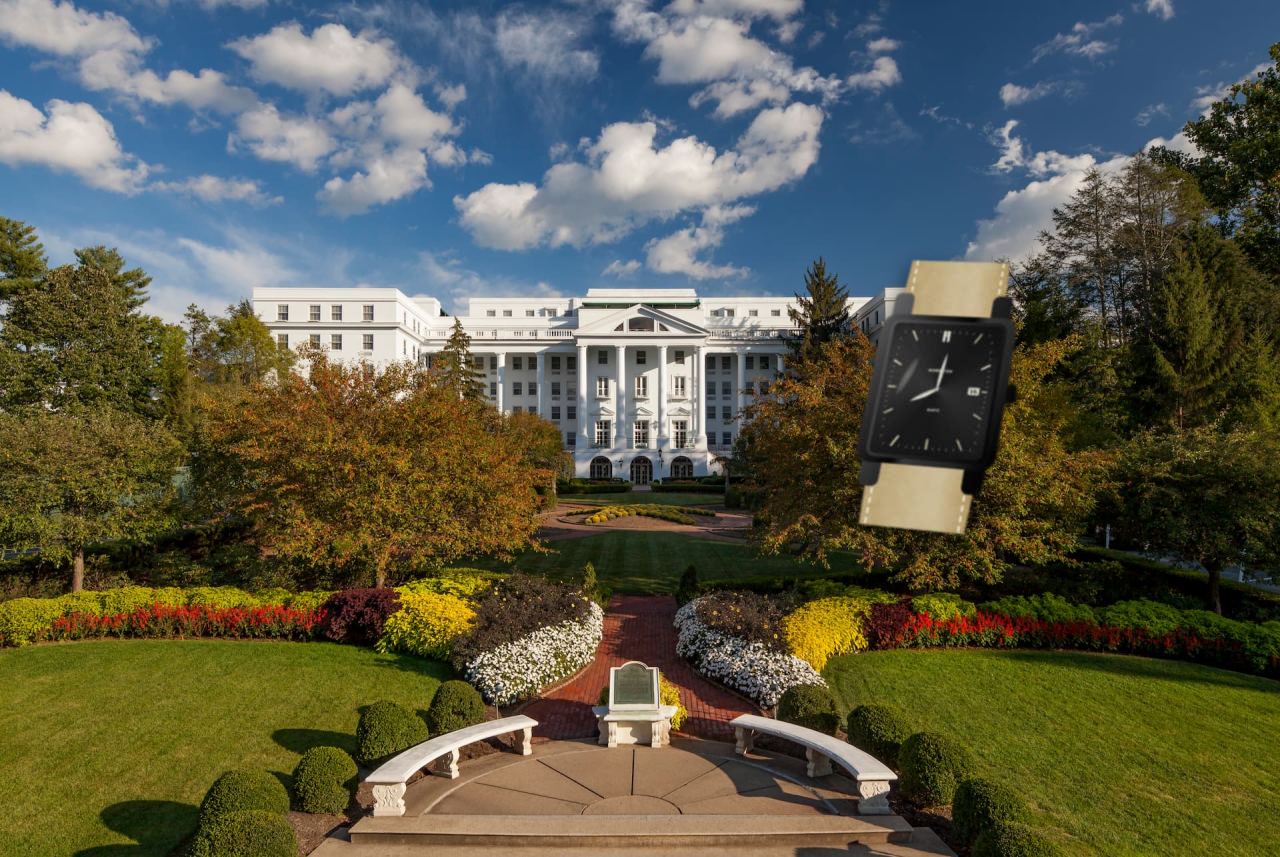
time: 8:01
